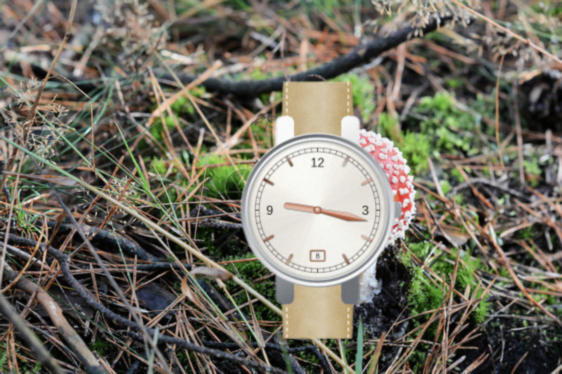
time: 9:17
